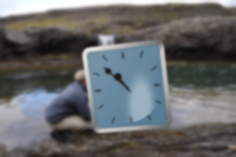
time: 10:53
